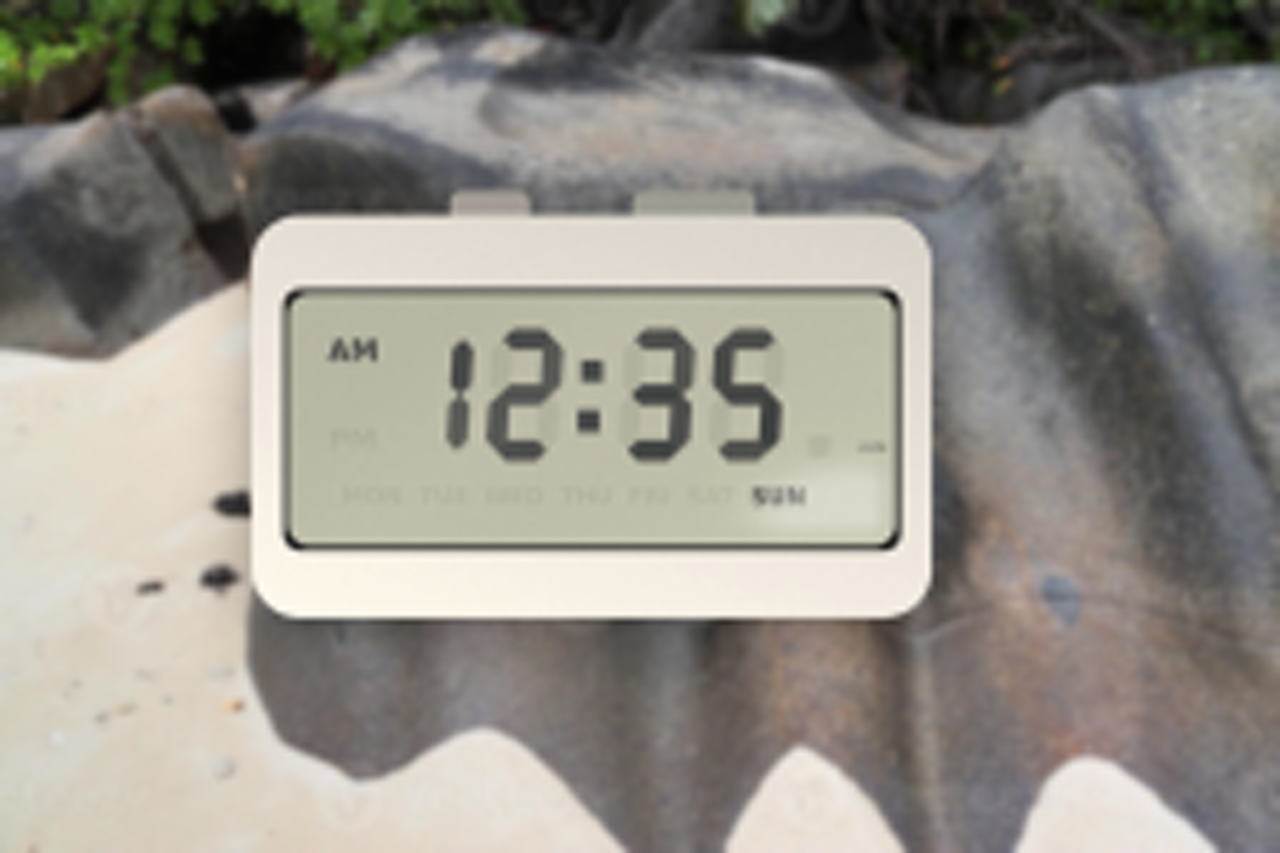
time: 12:35
